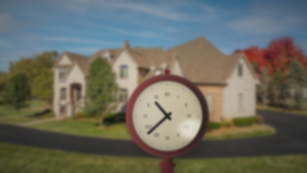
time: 10:38
